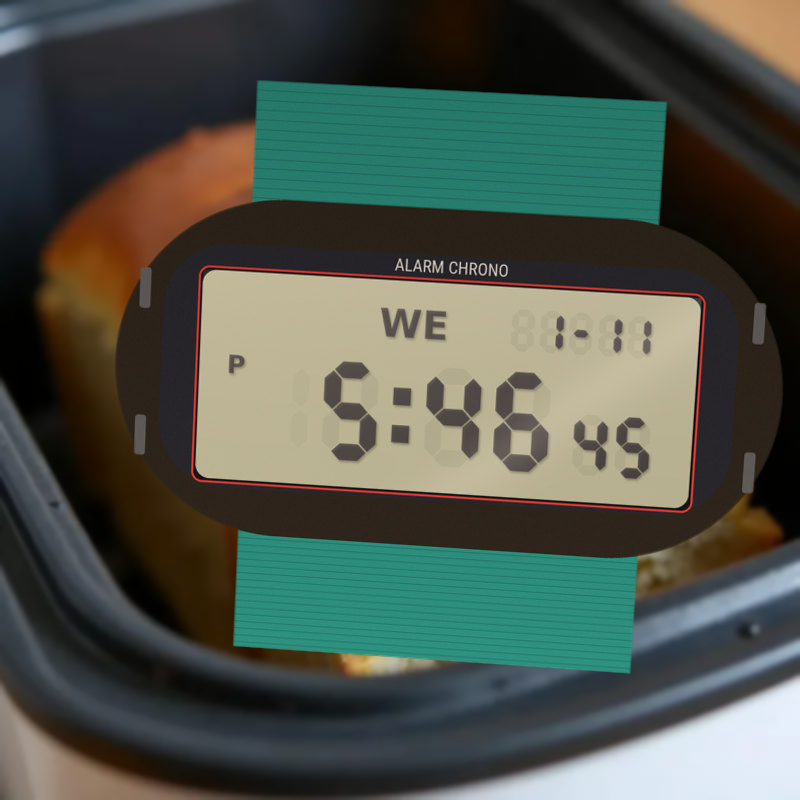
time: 5:46:45
